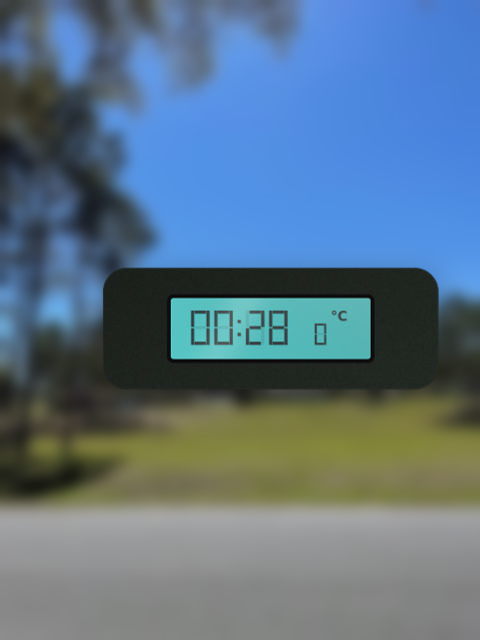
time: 0:28
